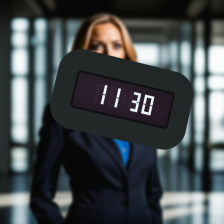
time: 11:30
